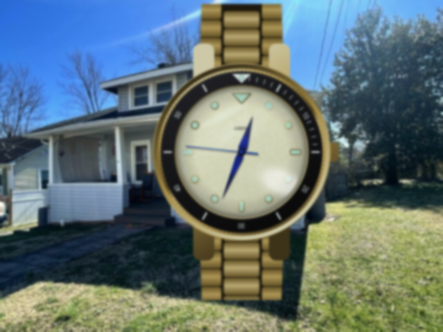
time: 12:33:46
